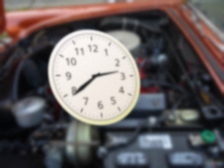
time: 2:39
